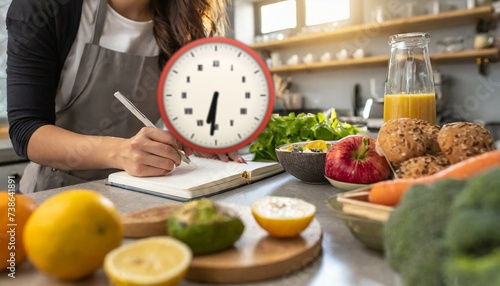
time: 6:31
